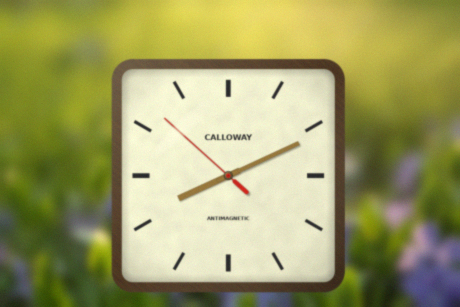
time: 8:10:52
